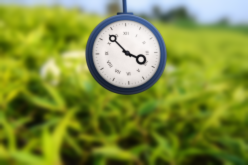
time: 3:53
